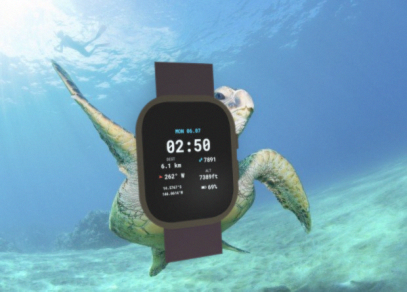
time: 2:50
